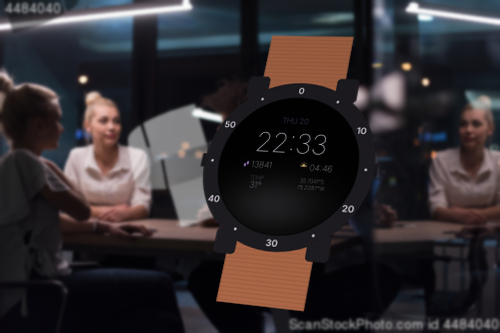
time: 22:33
